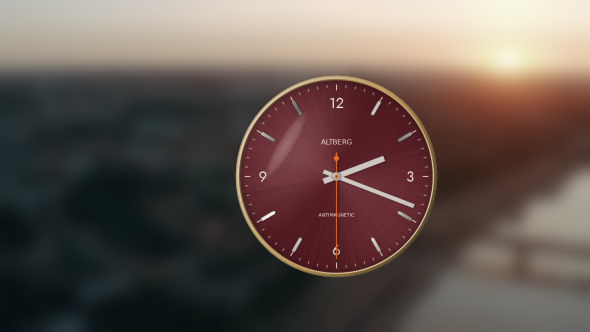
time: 2:18:30
